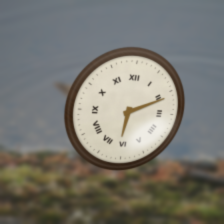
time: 6:11
